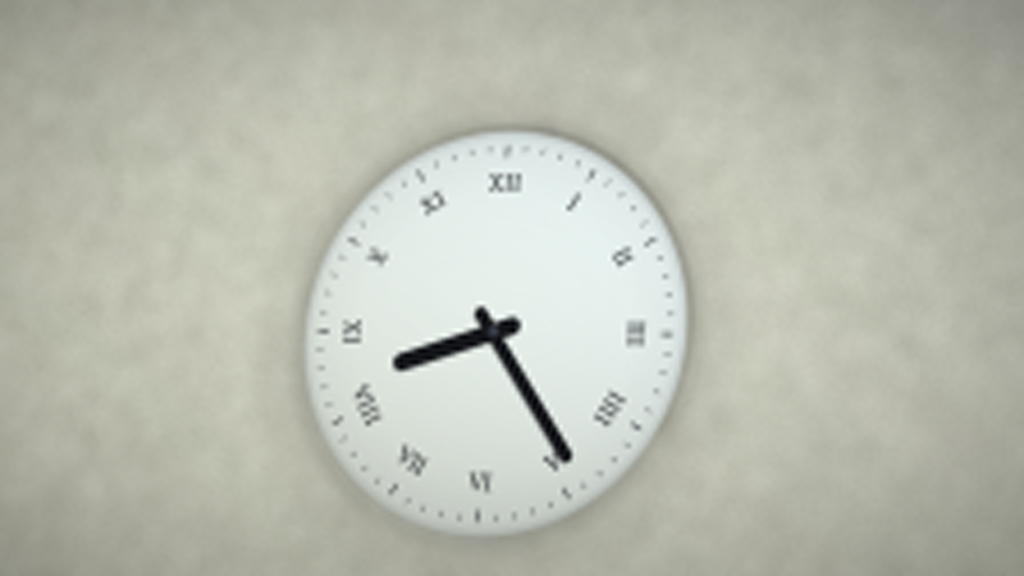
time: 8:24
